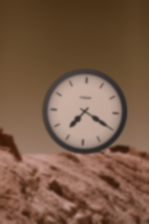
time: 7:20
